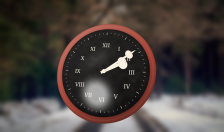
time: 2:09
